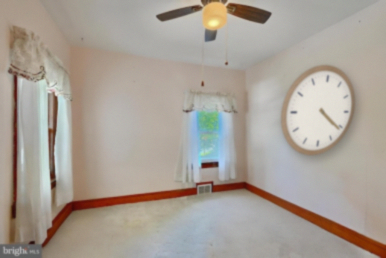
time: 4:21
